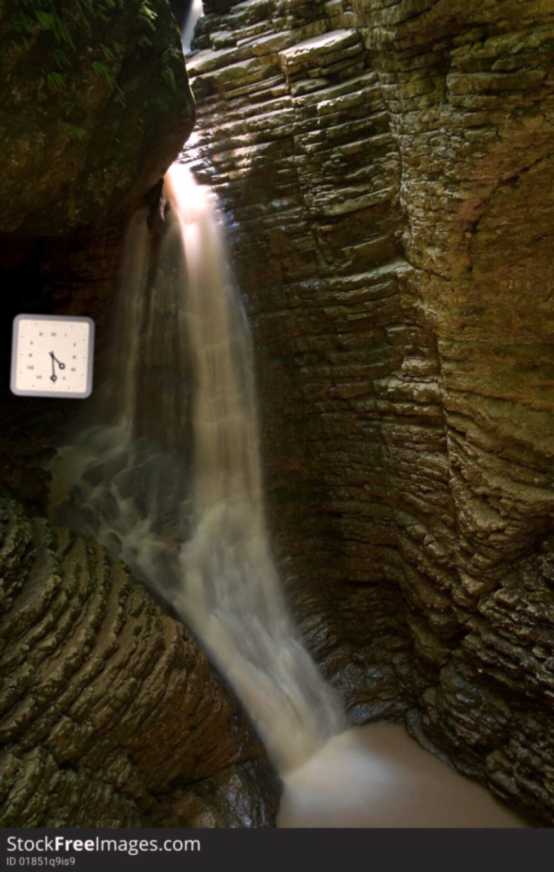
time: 4:29
